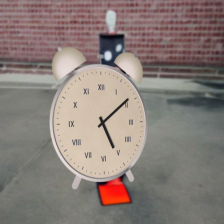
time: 5:09
